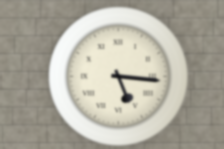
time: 5:16
